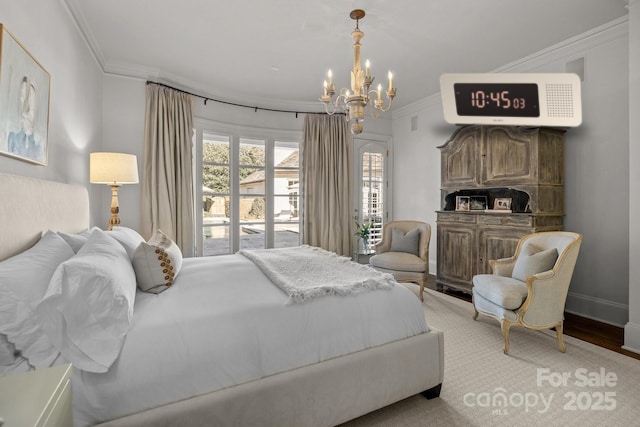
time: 10:45:03
